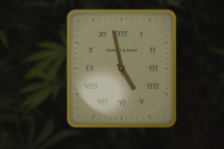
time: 4:58
